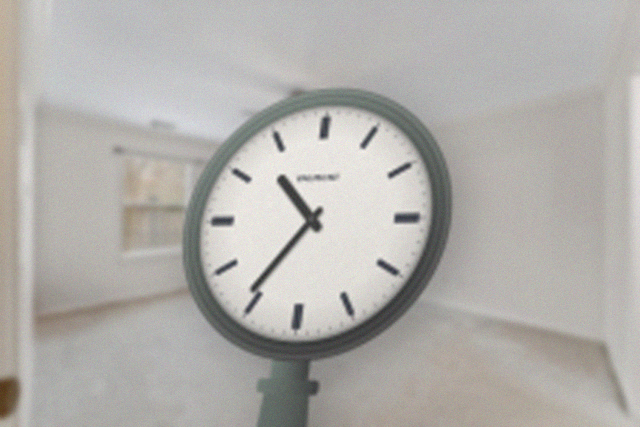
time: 10:36
